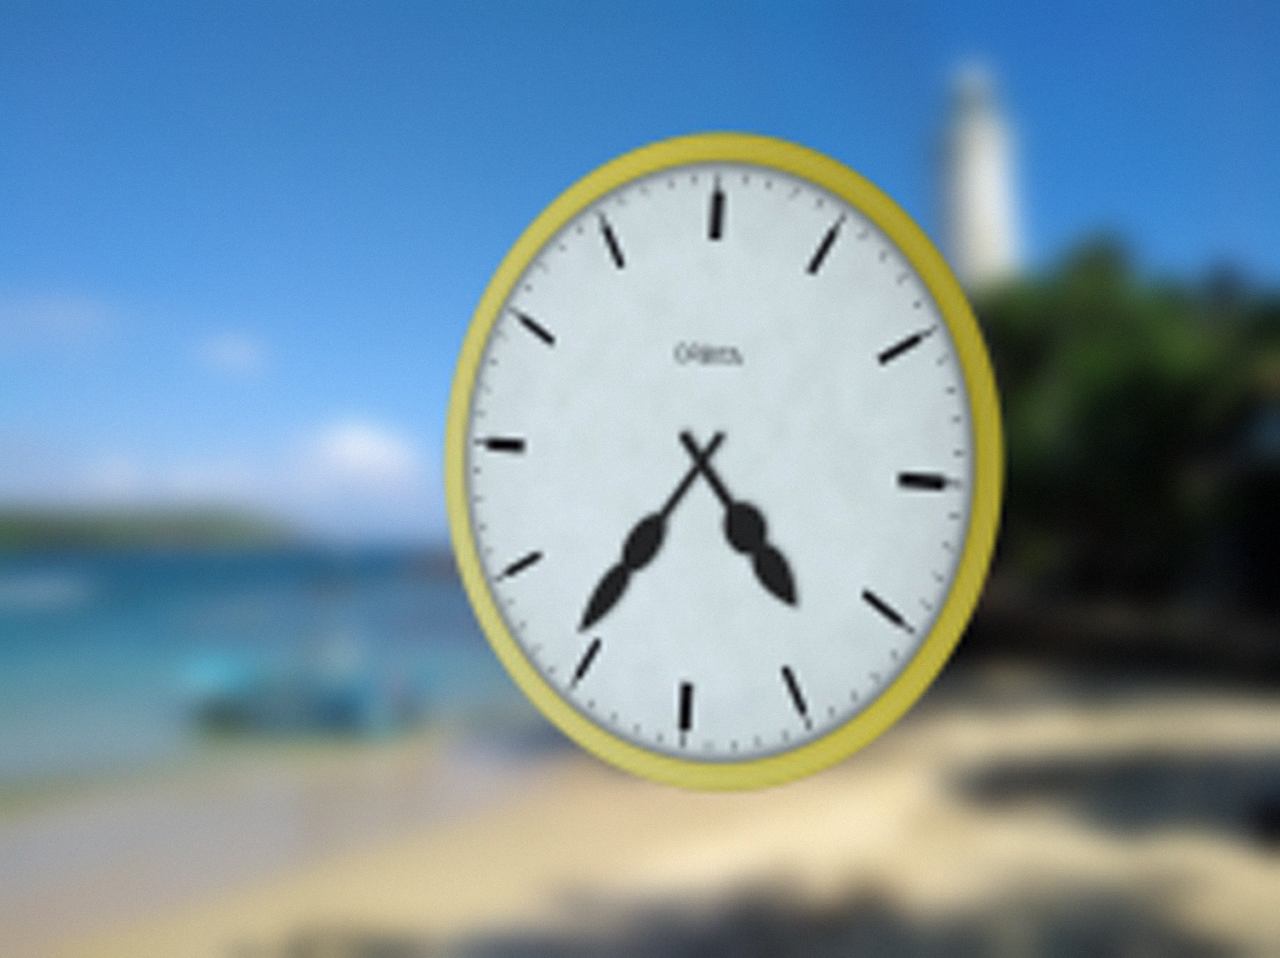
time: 4:36
